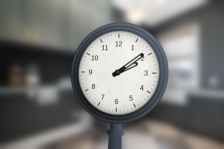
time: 2:09
